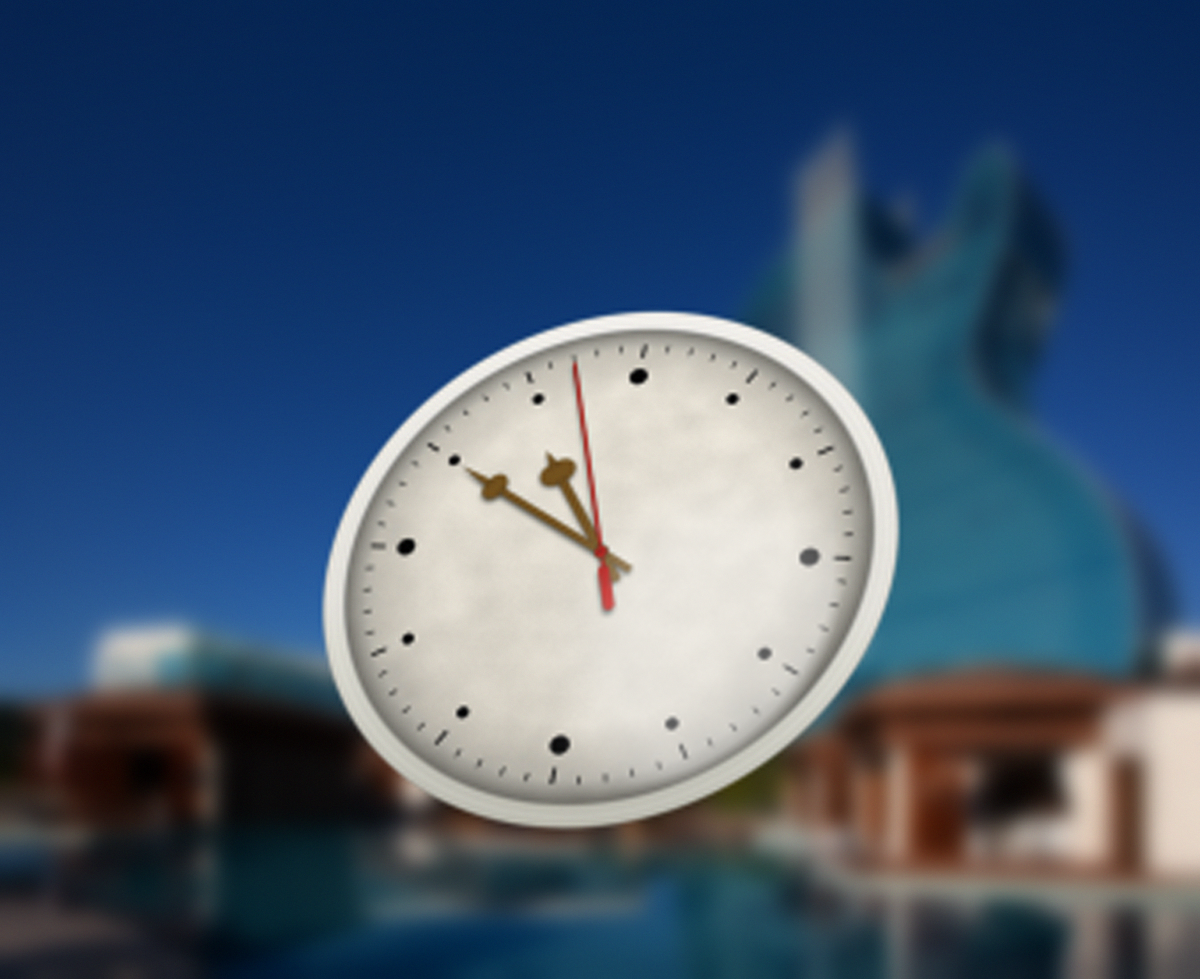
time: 10:49:57
